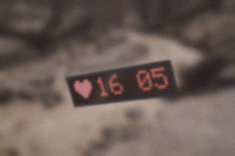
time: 16:05
